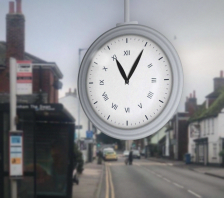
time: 11:05
